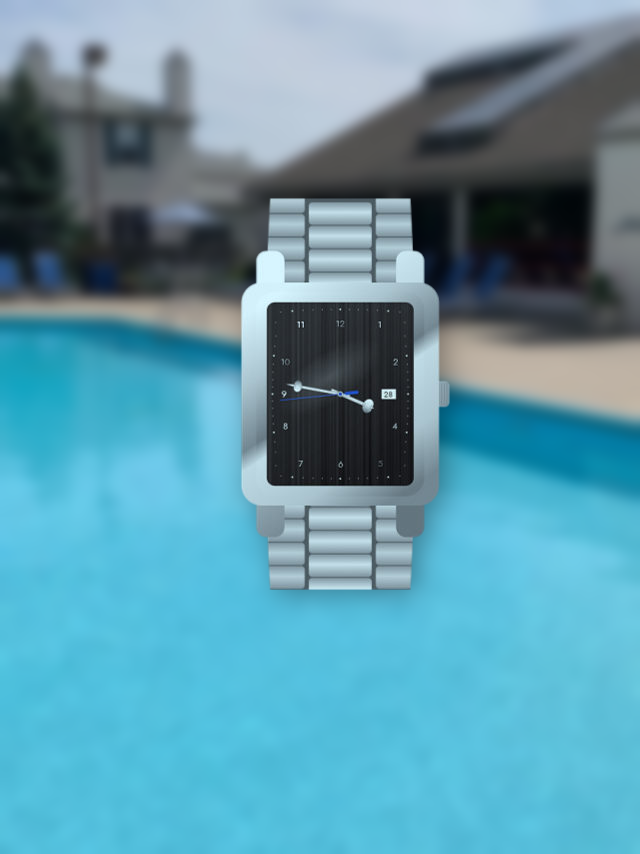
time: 3:46:44
